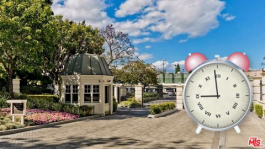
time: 8:59
